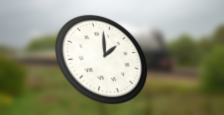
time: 2:03
